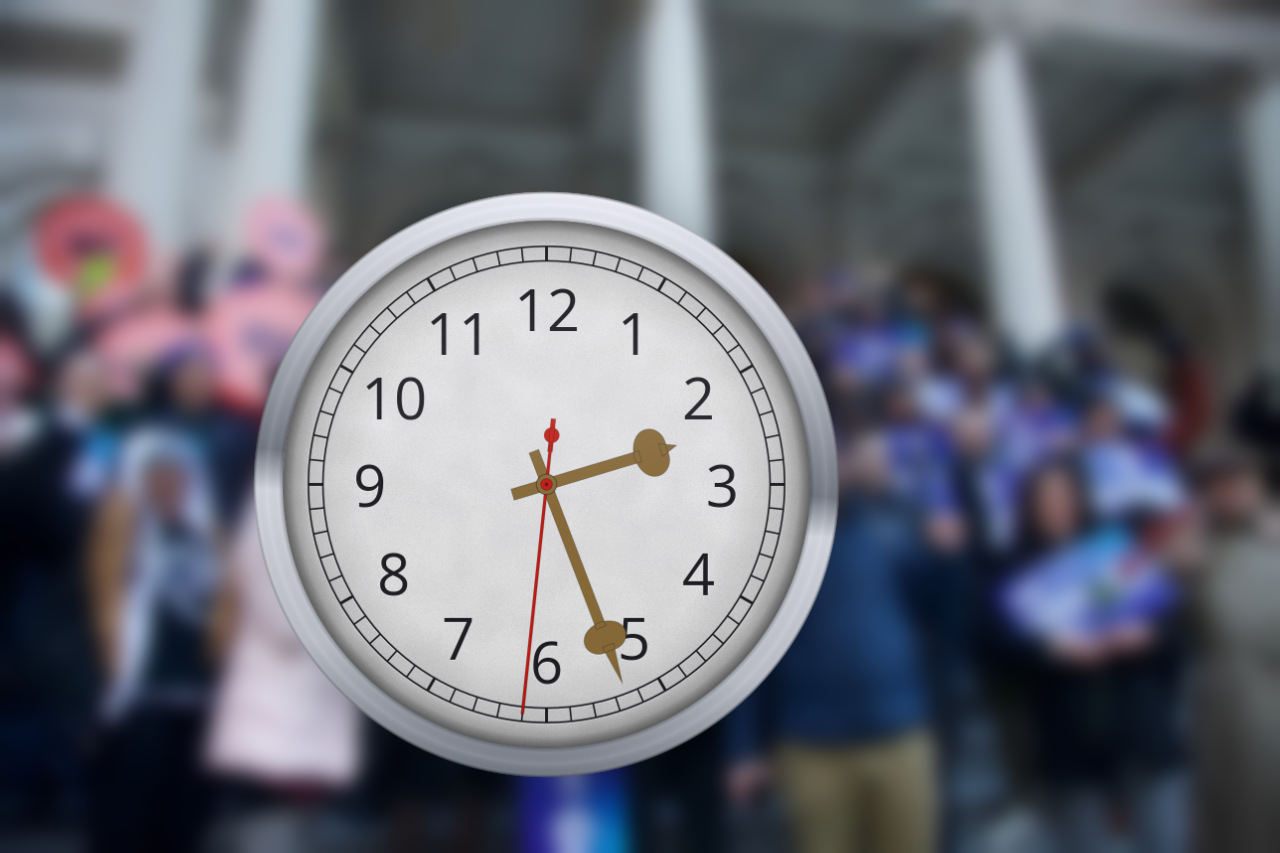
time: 2:26:31
